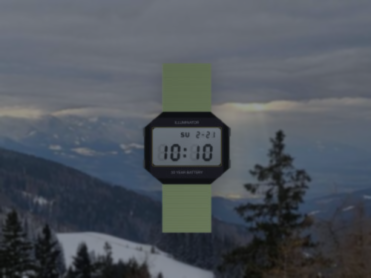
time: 10:10
